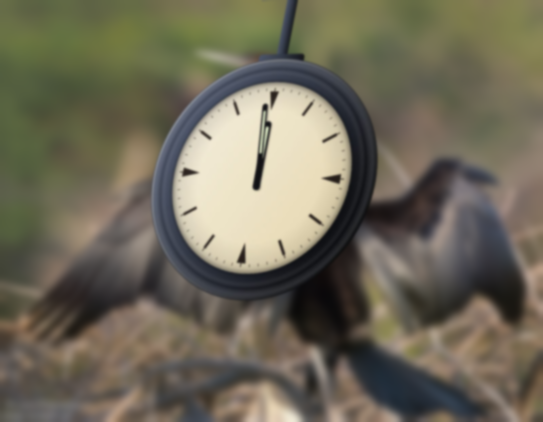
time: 11:59
